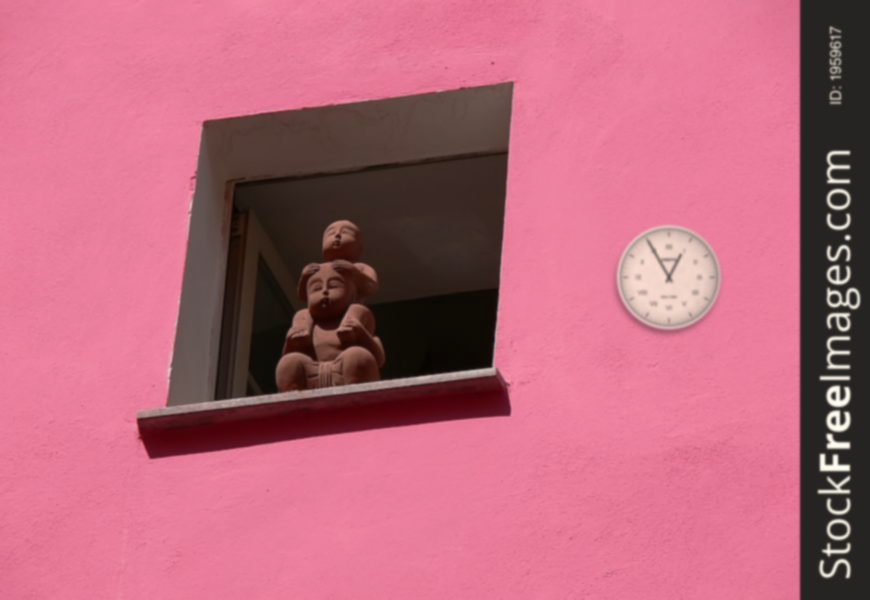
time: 12:55
